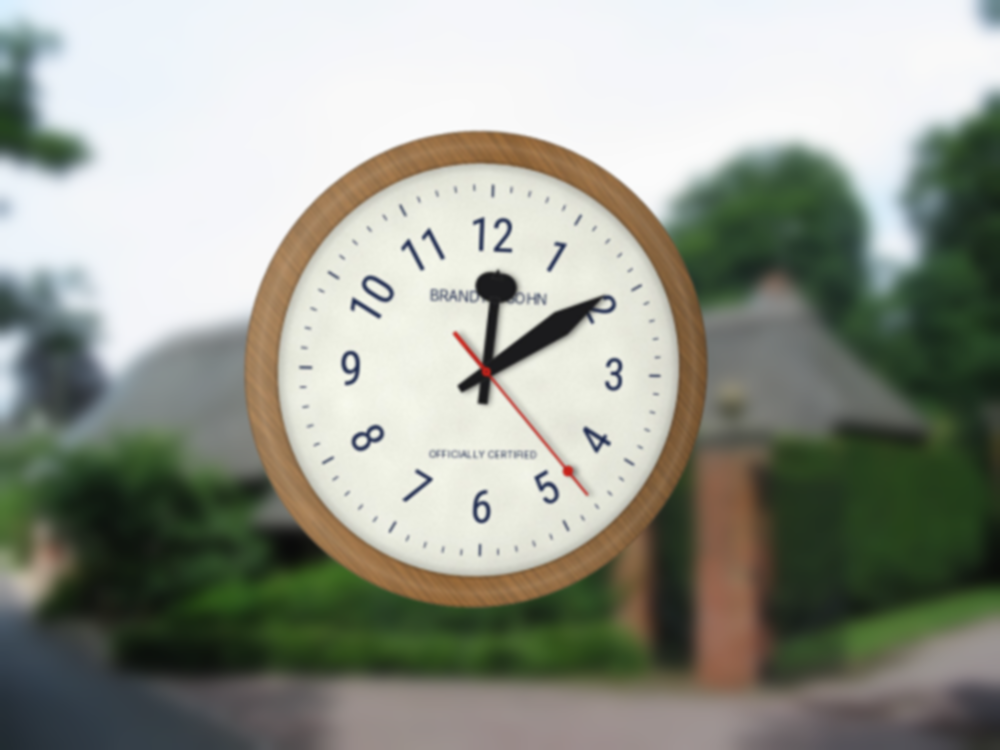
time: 12:09:23
